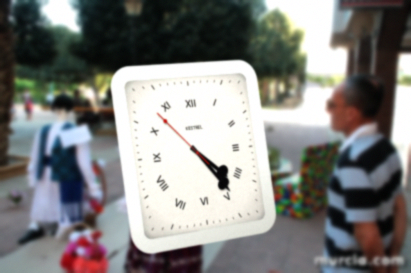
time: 4:23:53
